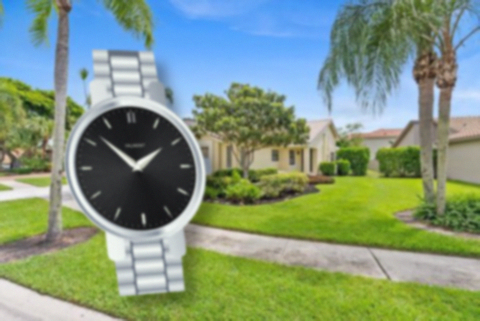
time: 1:52
